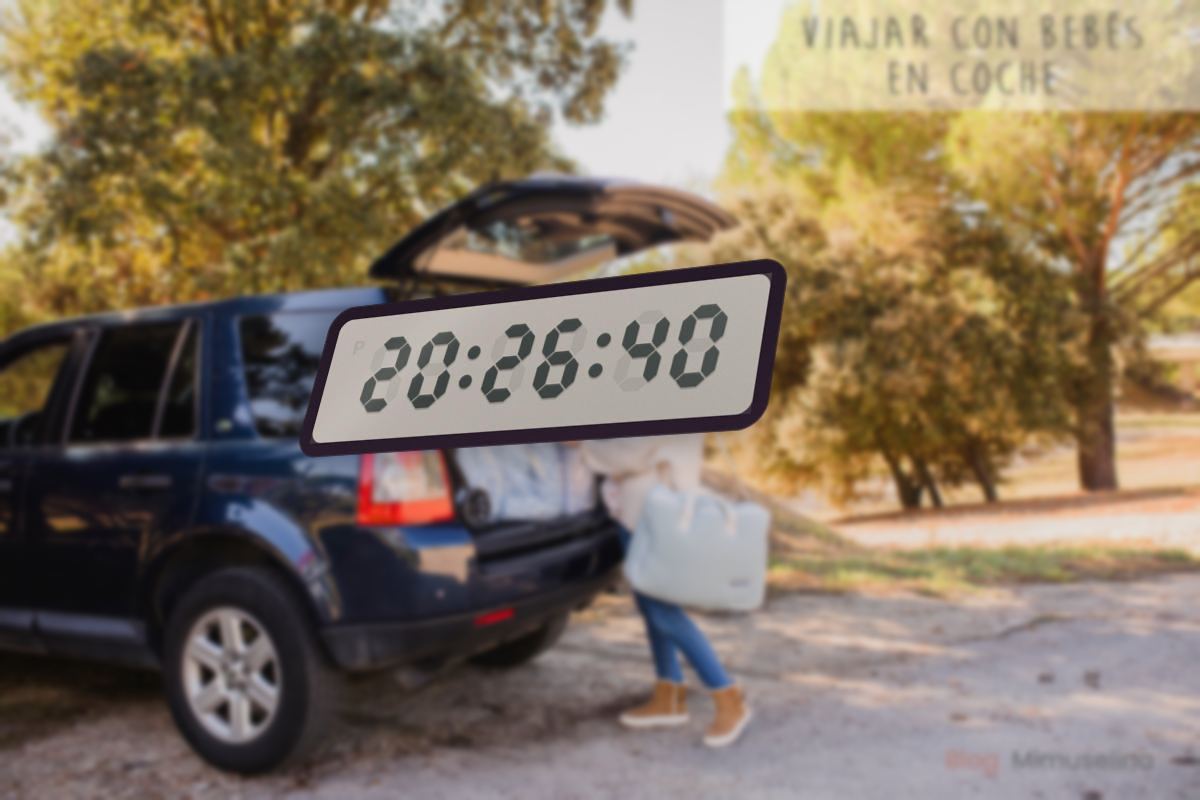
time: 20:26:40
